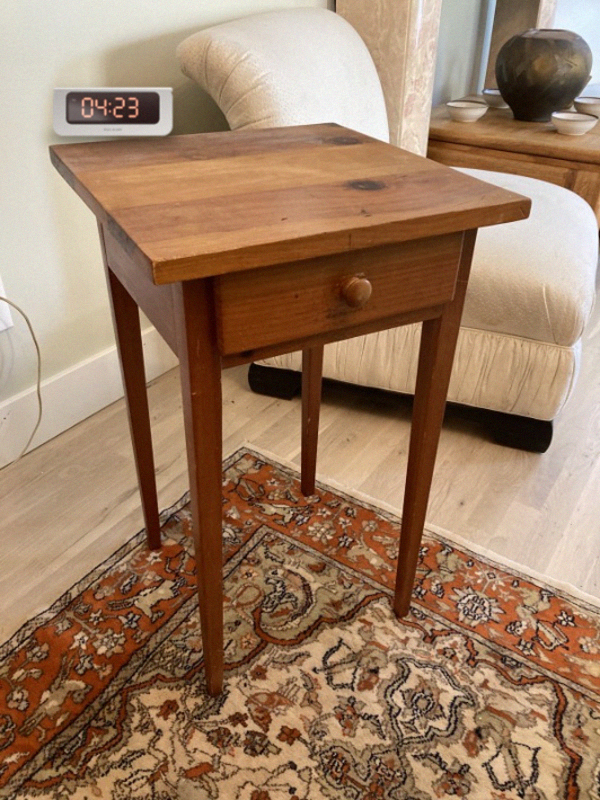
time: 4:23
